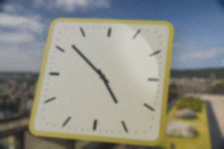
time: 4:52
